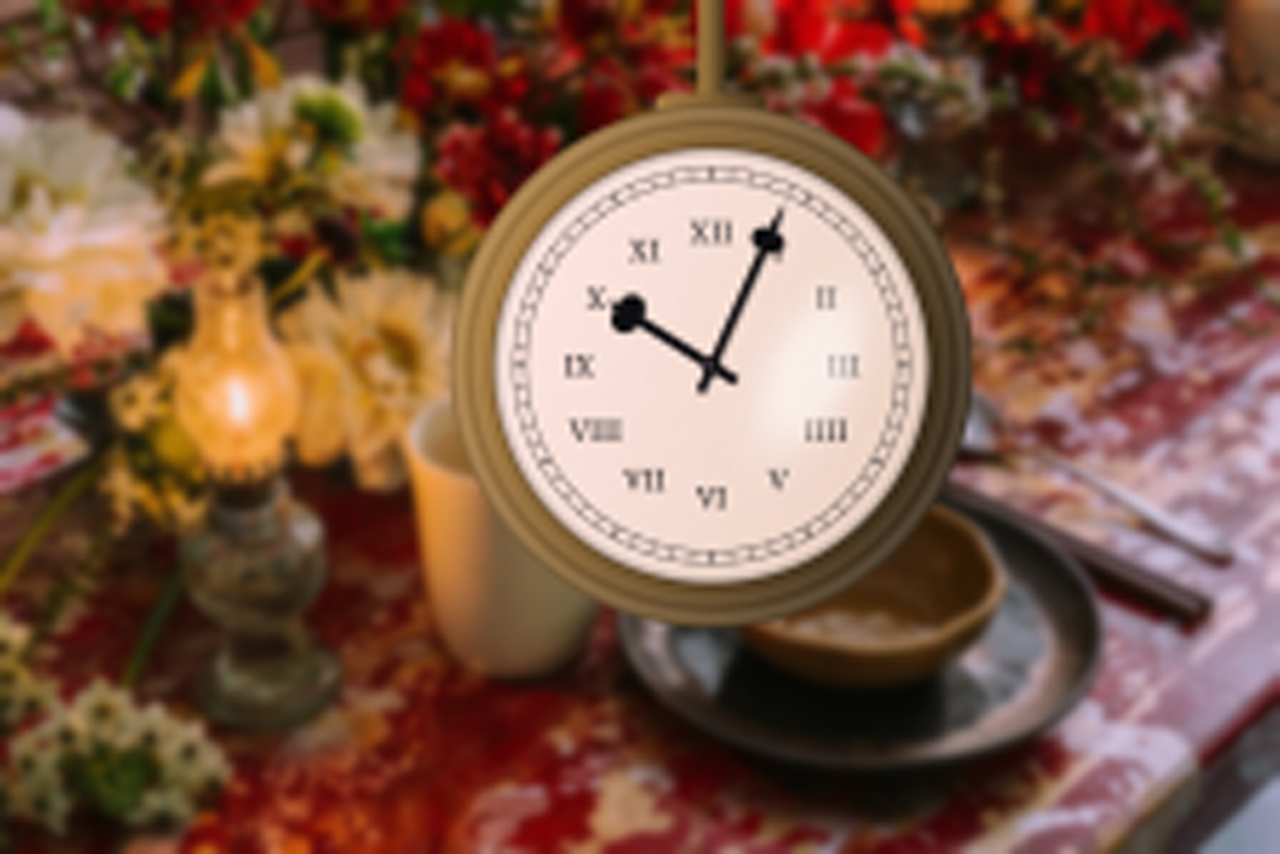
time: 10:04
